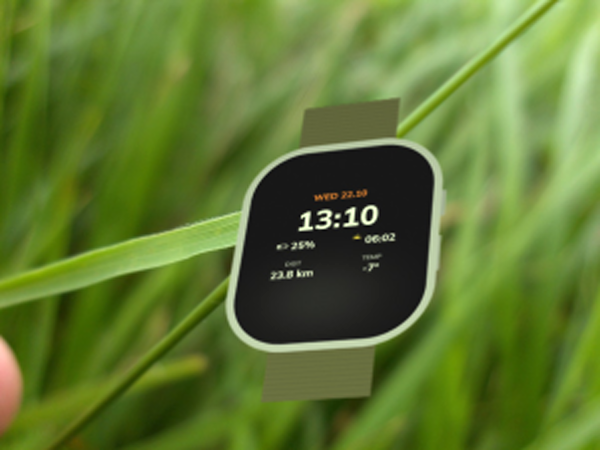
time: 13:10
